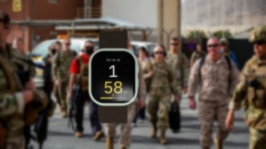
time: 1:58
